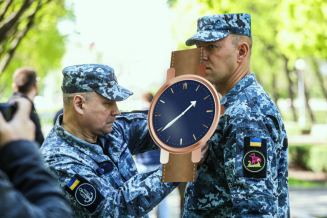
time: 1:39
